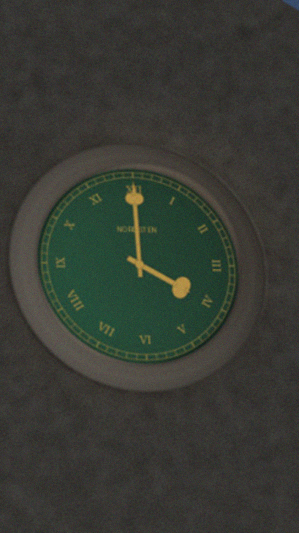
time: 4:00
